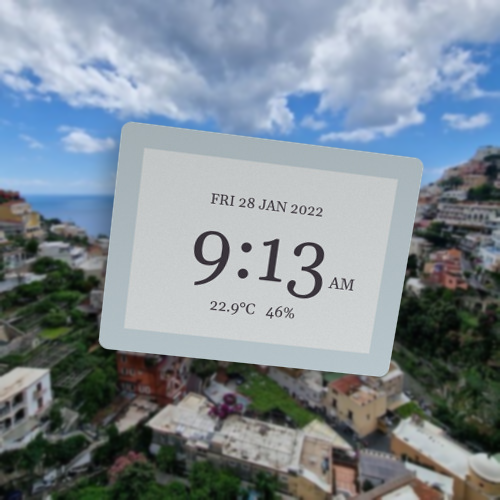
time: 9:13
